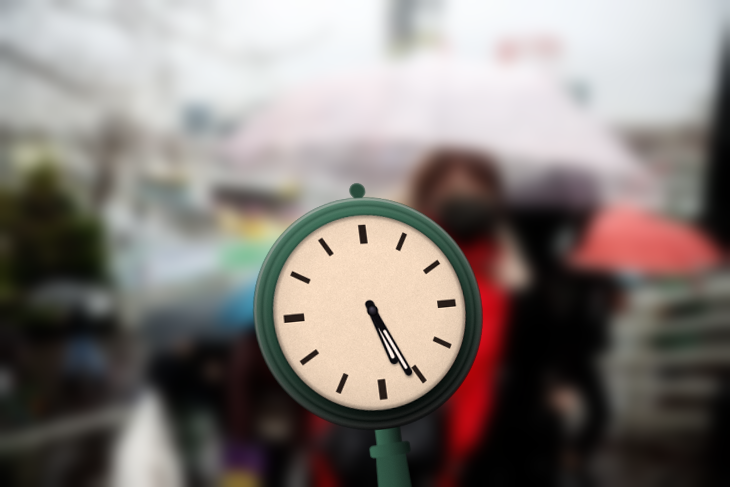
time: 5:26
